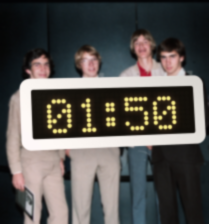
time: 1:50
